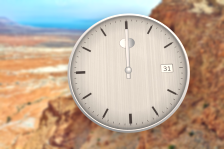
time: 12:00
